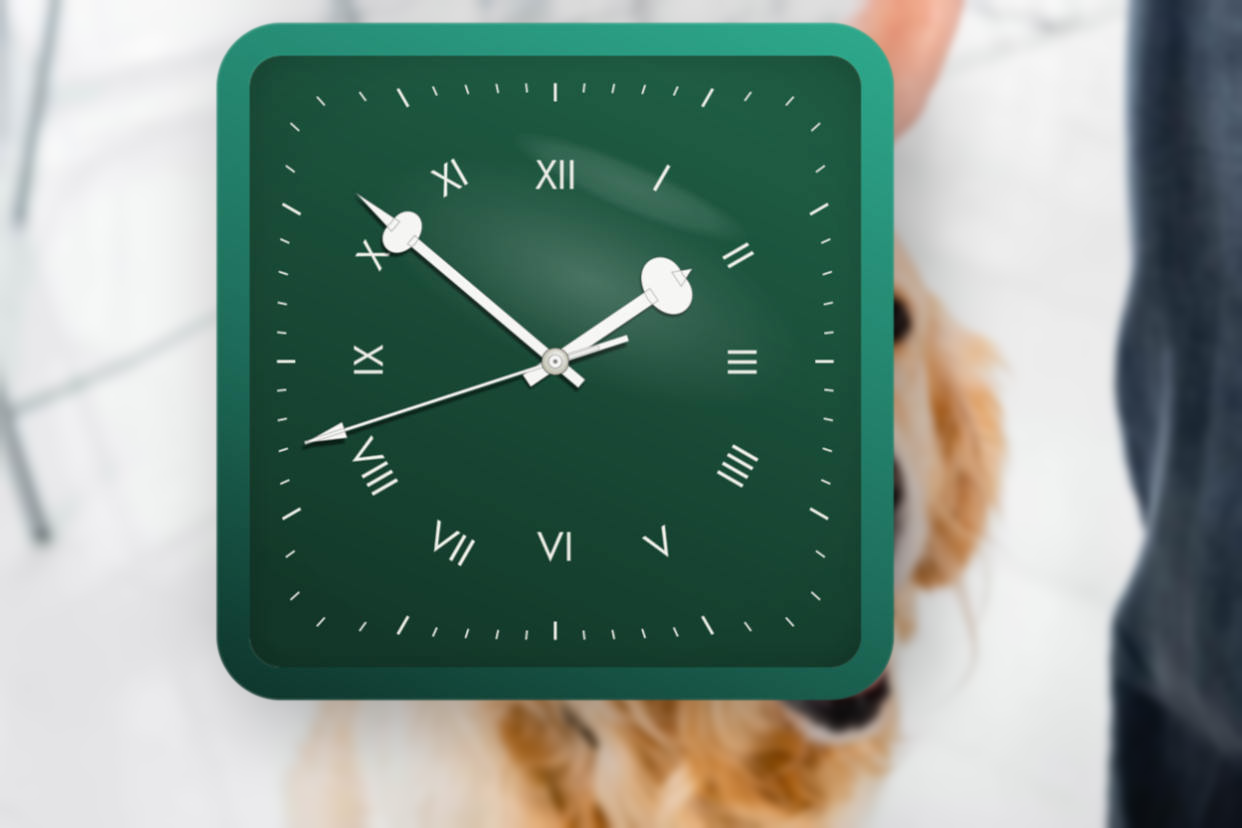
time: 1:51:42
